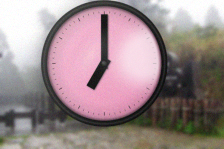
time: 7:00
